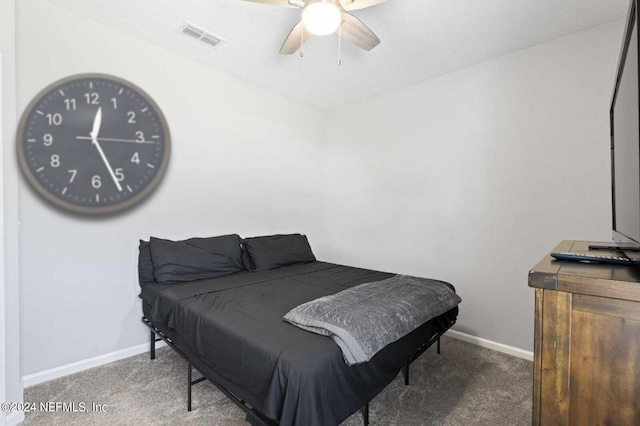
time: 12:26:16
